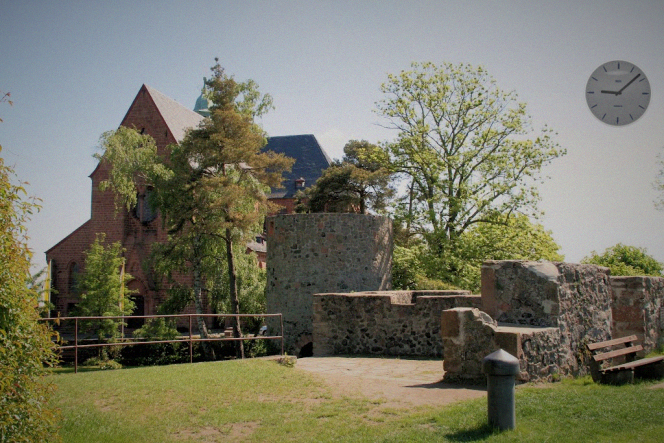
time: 9:08
